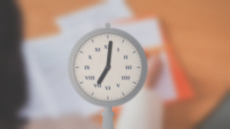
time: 7:01
